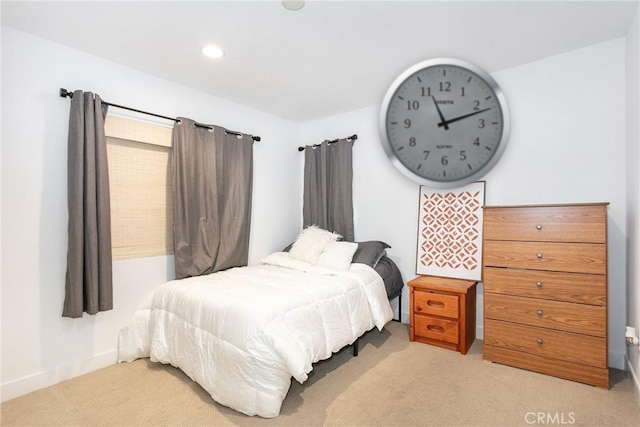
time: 11:12
